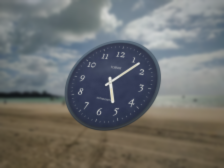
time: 5:07
